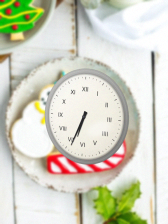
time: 6:34
